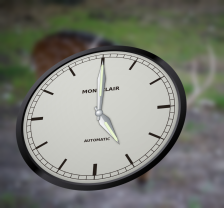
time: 5:00
